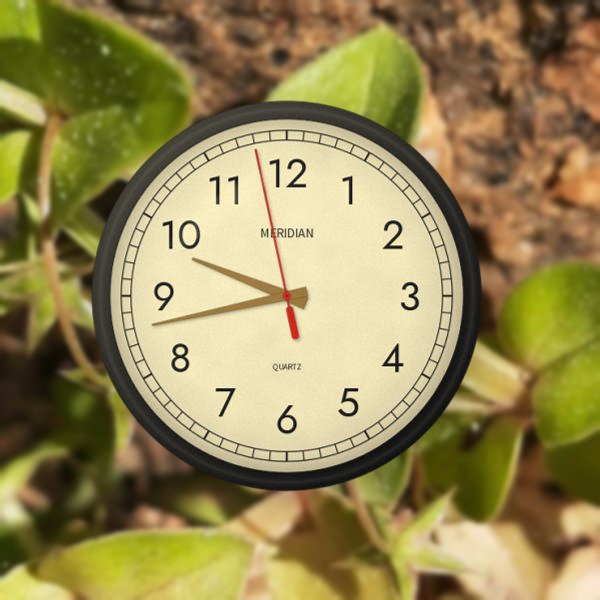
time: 9:42:58
